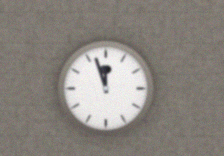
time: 11:57
